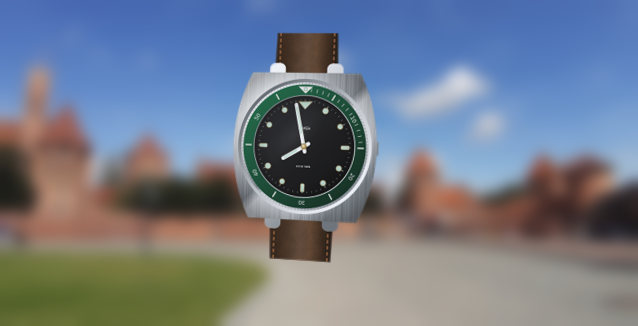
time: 7:58
